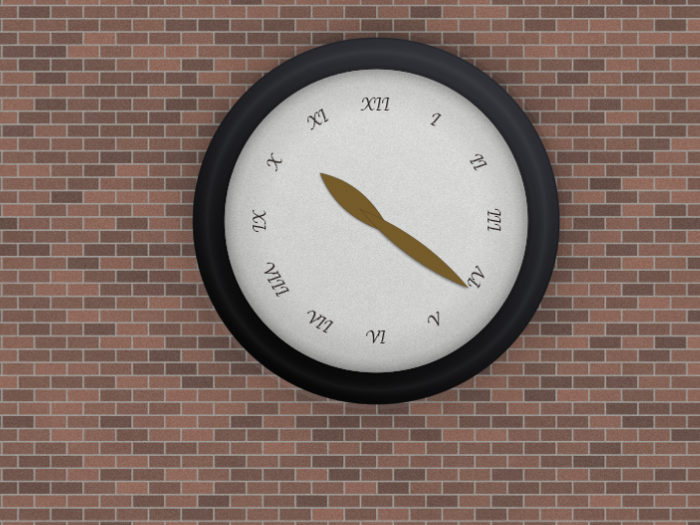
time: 10:21
